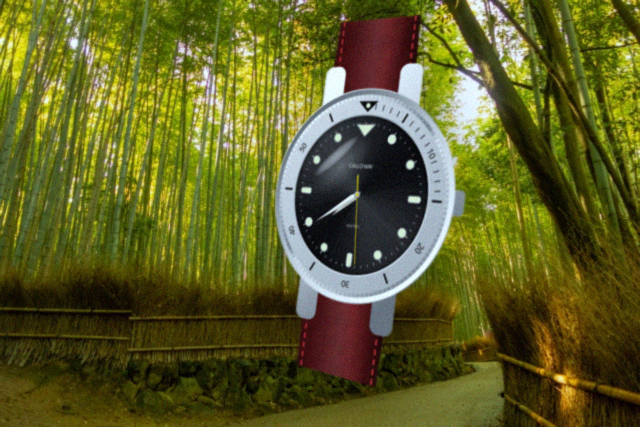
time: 7:39:29
